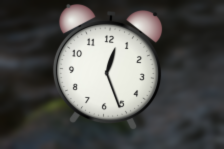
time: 12:26
